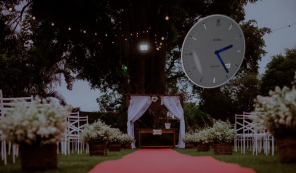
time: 2:24
